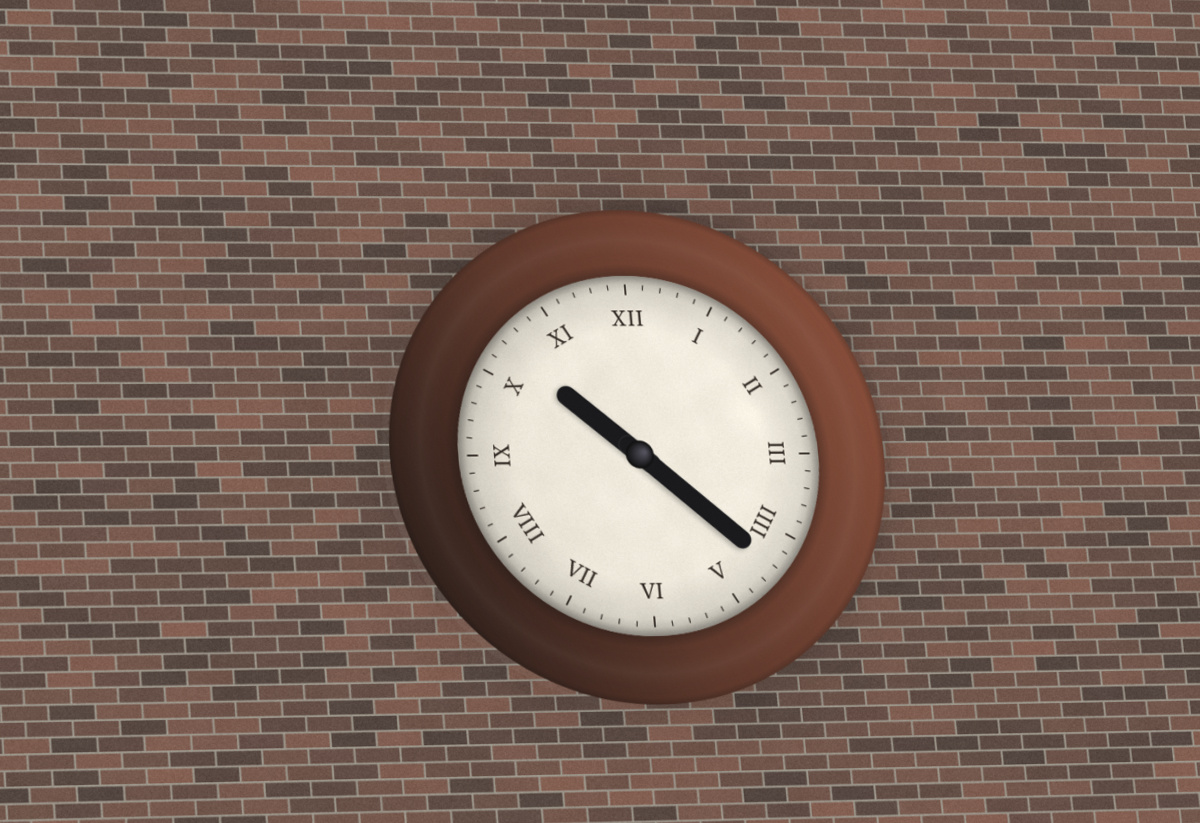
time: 10:22
